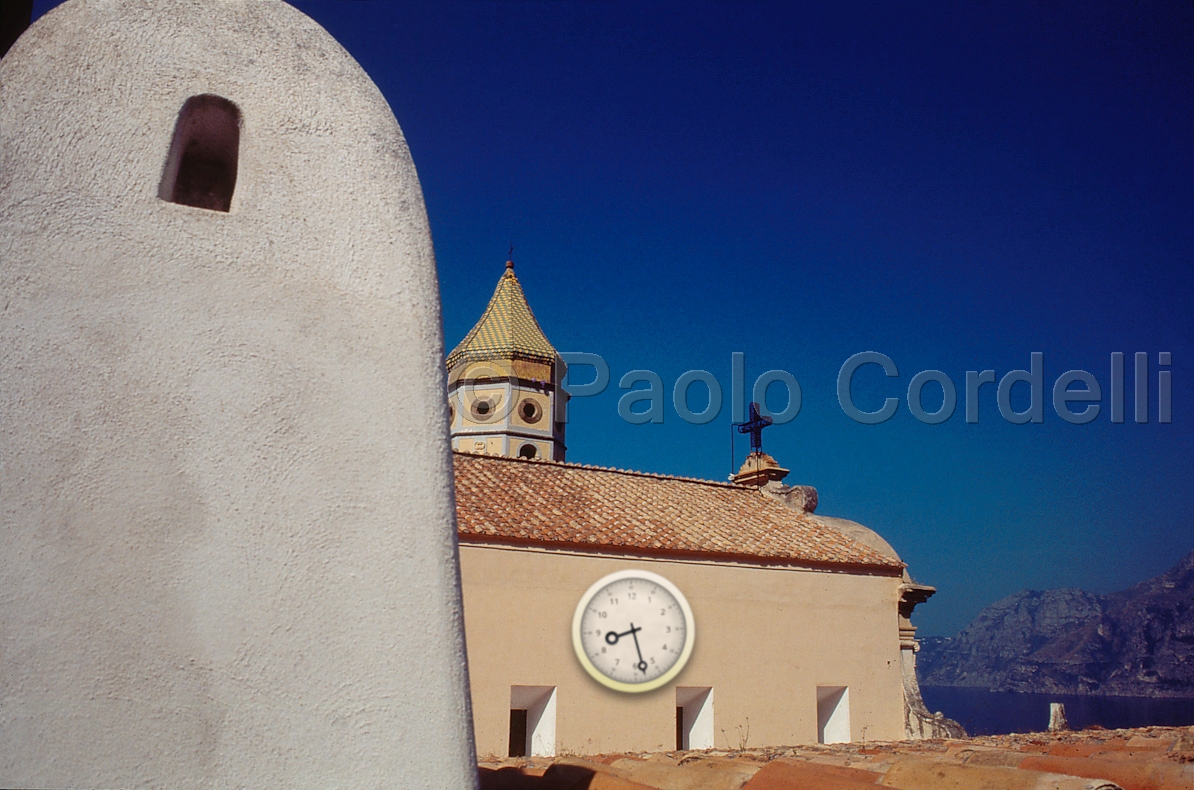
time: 8:28
